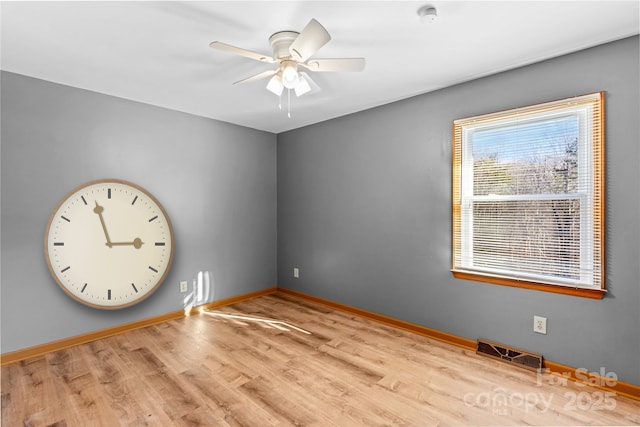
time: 2:57
